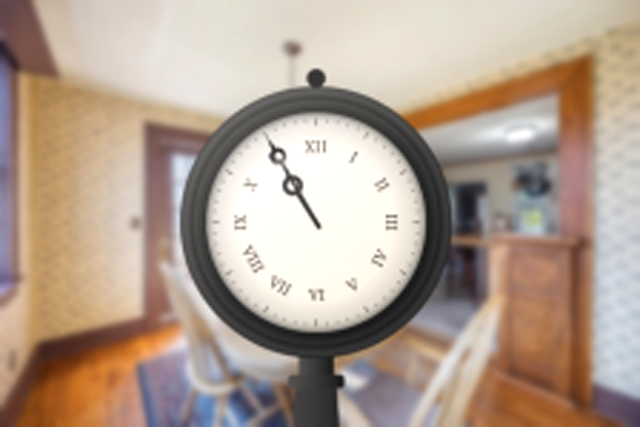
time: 10:55
